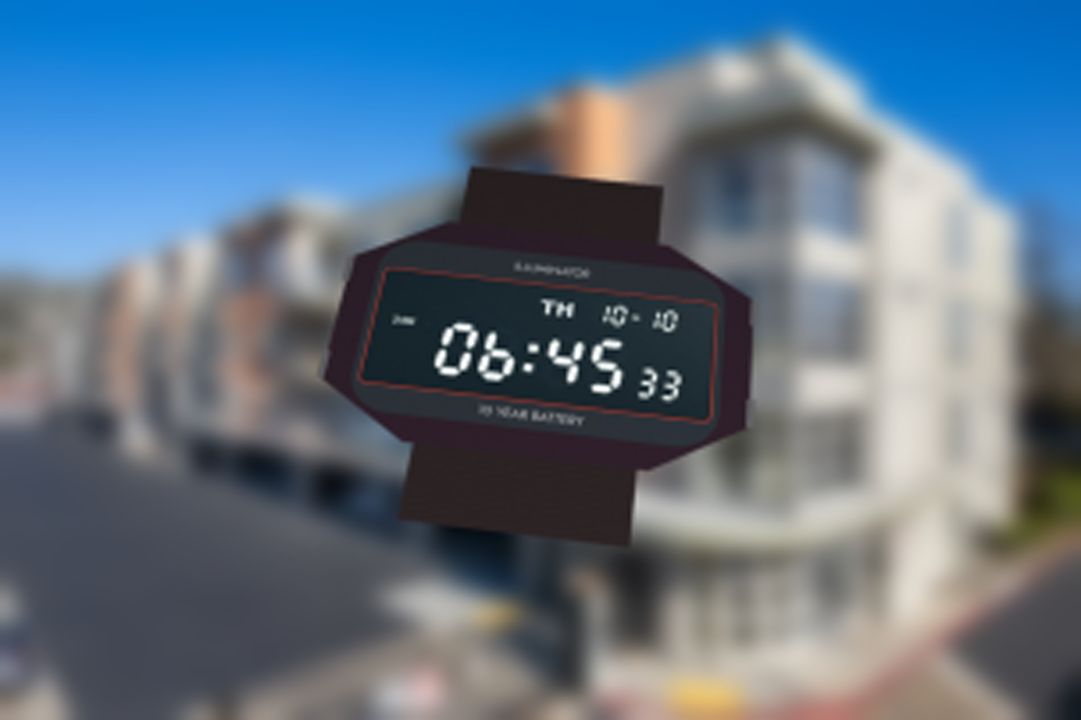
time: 6:45:33
